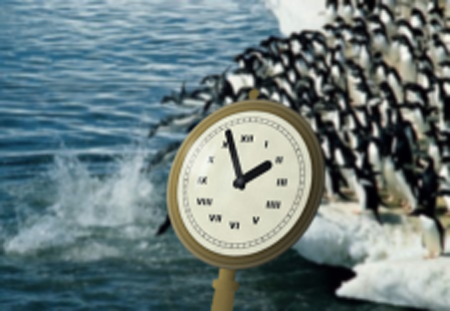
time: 1:56
